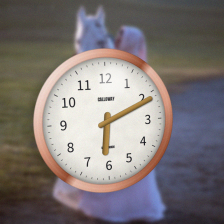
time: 6:11
